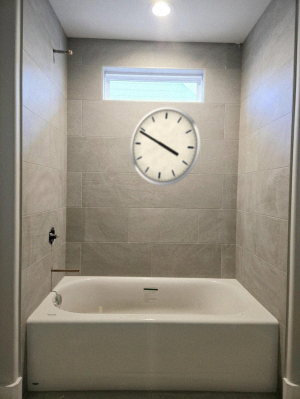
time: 3:49
